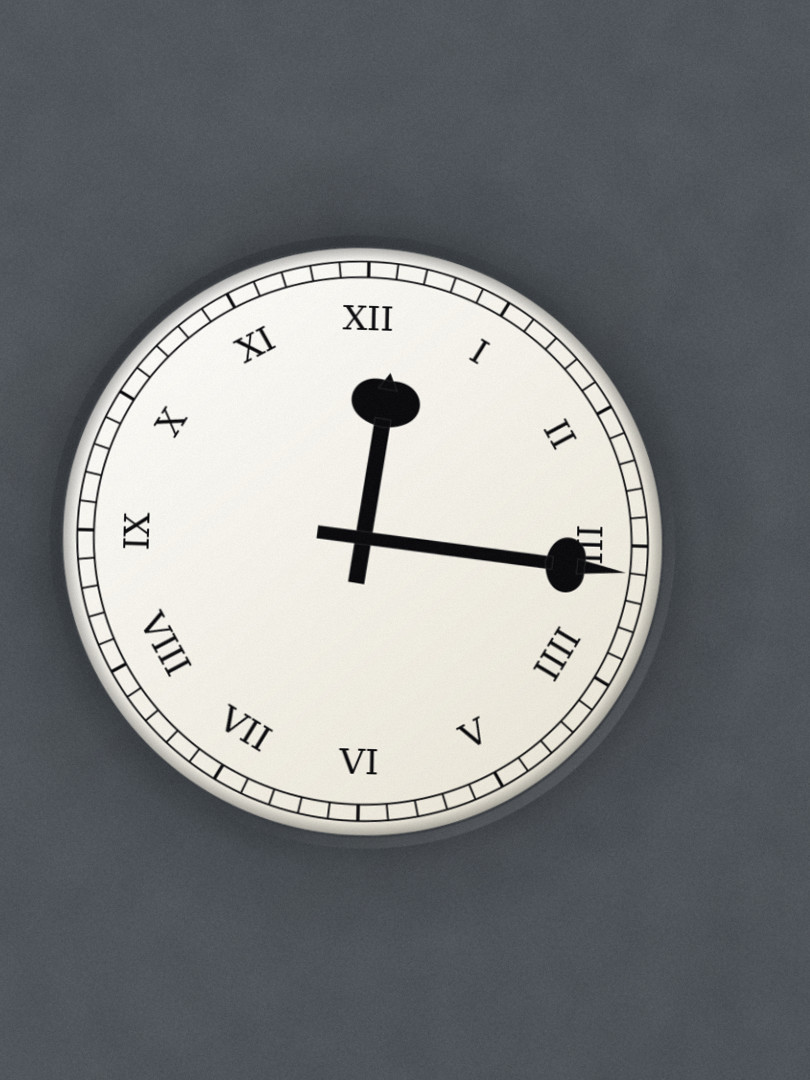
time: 12:16
